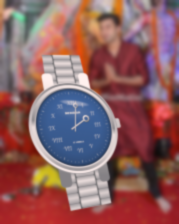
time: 2:02
